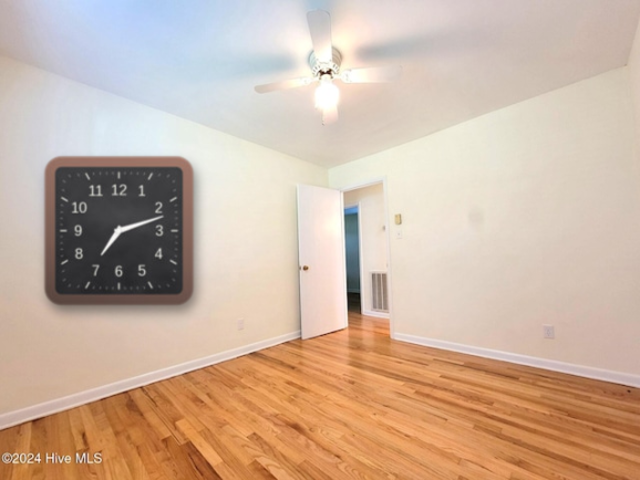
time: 7:12
